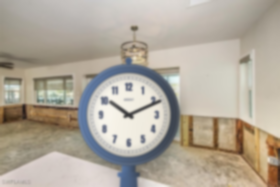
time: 10:11
